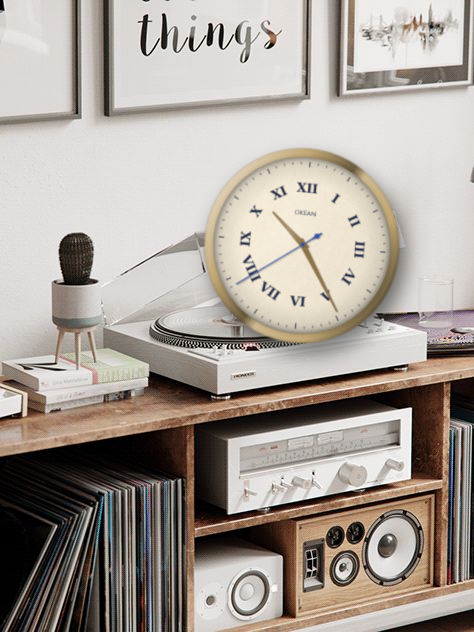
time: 10:24:39
